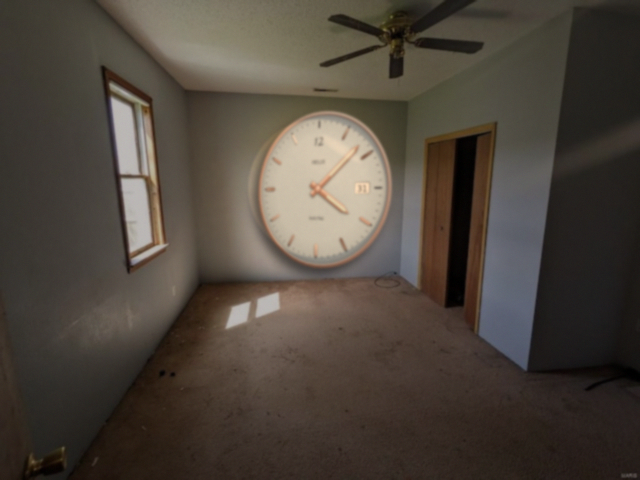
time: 4:08
